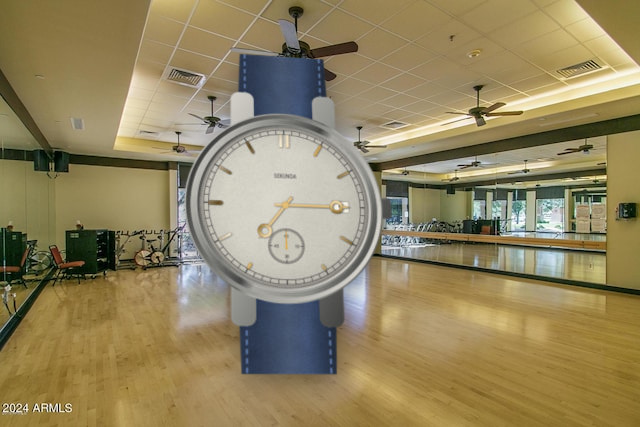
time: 7:15
